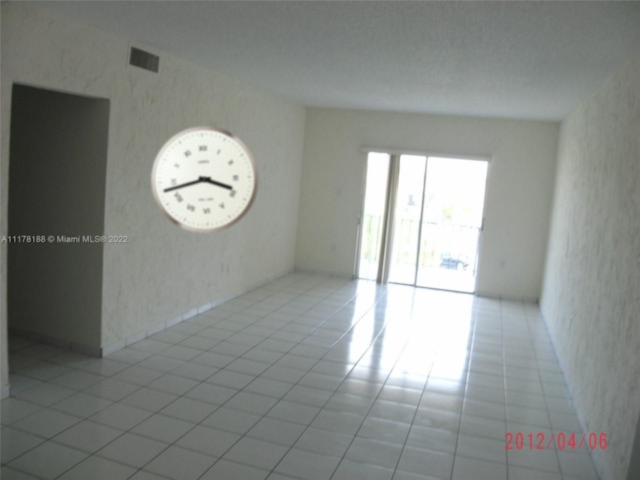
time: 3:43
